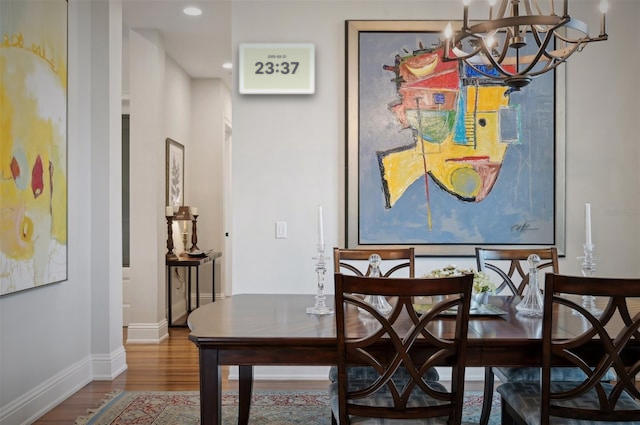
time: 23:37
